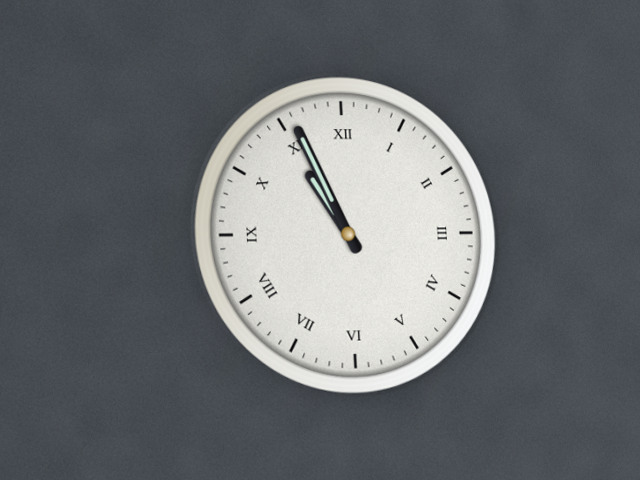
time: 10:56
